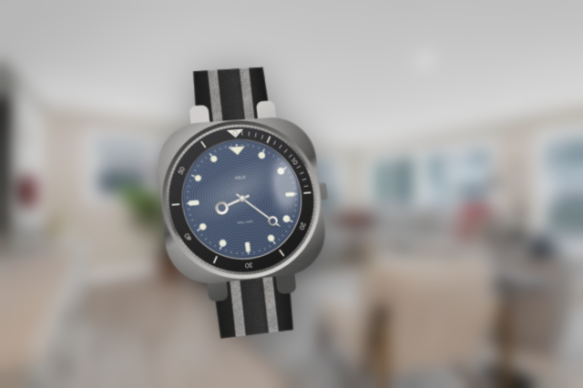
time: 8:22
